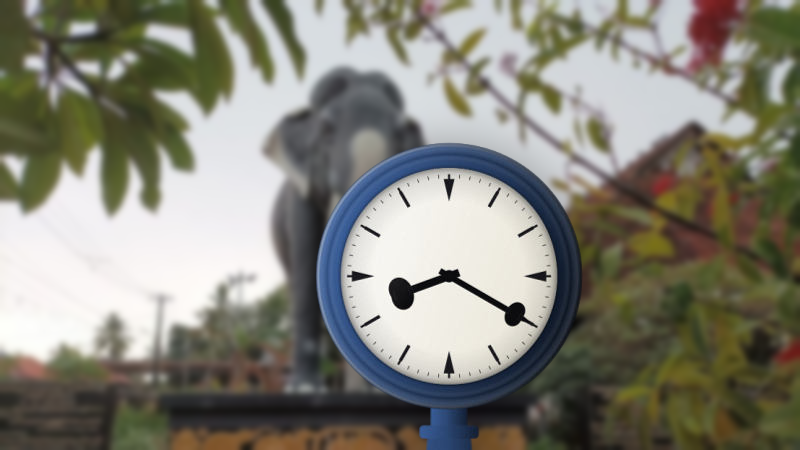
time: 8:20
